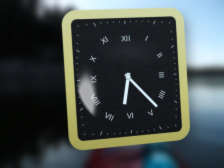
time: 6:23
